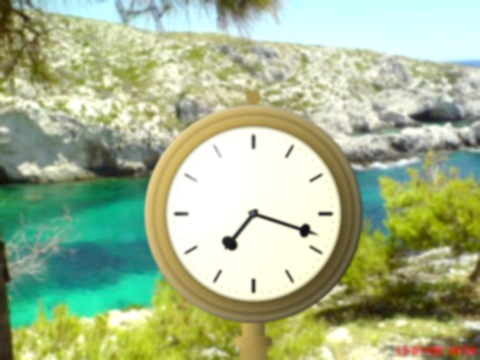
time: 7:18
